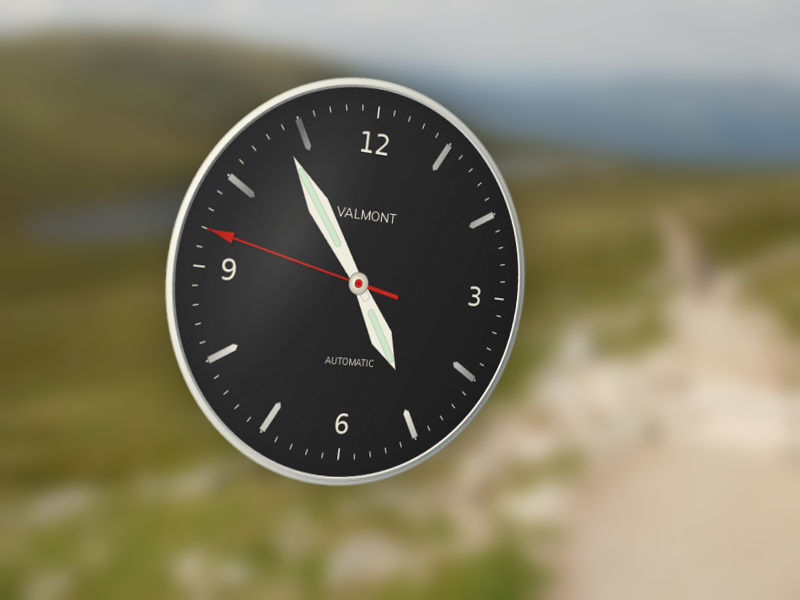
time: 4:53:47
